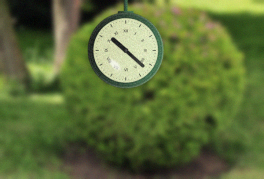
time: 10:22
